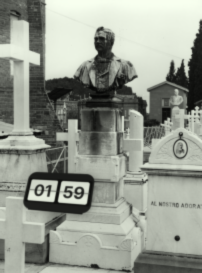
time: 1:59
